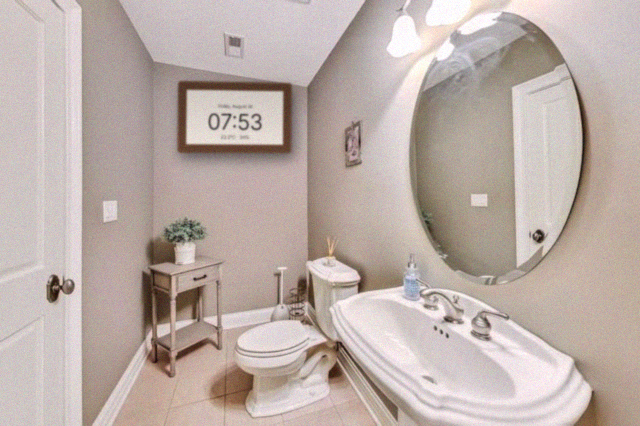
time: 7:53
